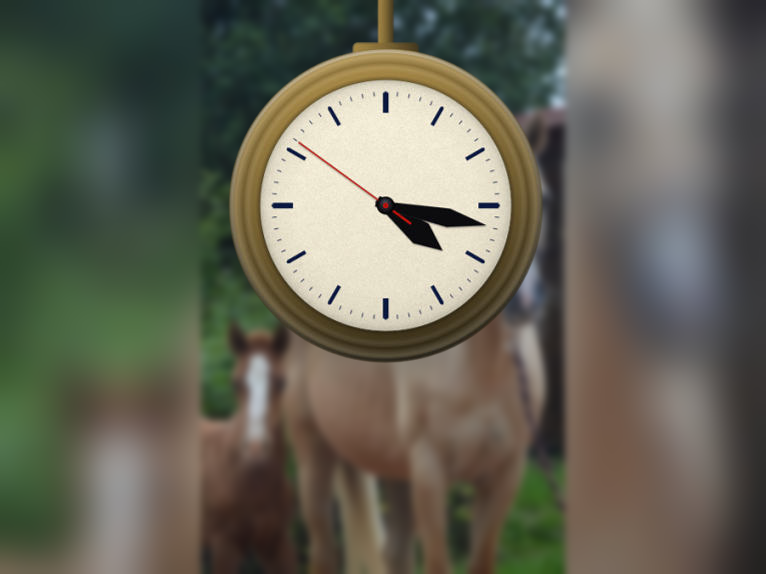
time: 4:16:51
